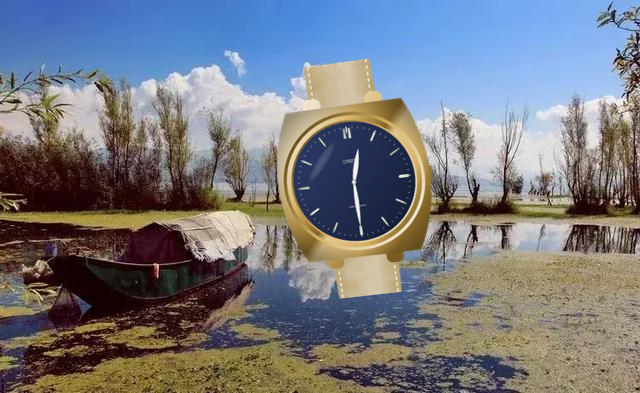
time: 12:30
